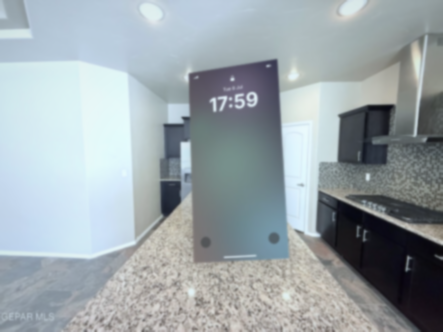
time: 17:59
